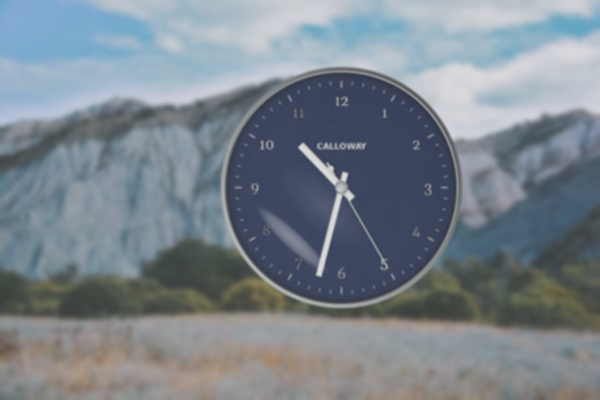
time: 10:32:25
